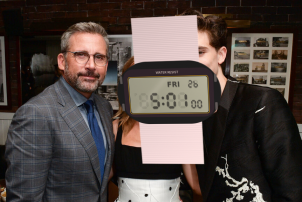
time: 5:01:00
